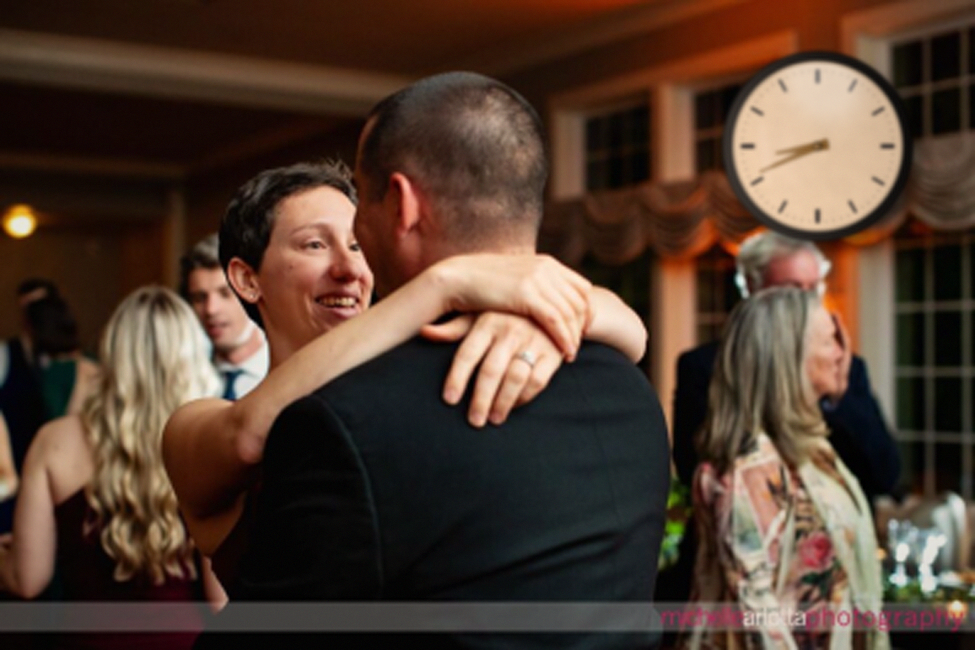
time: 8:41
